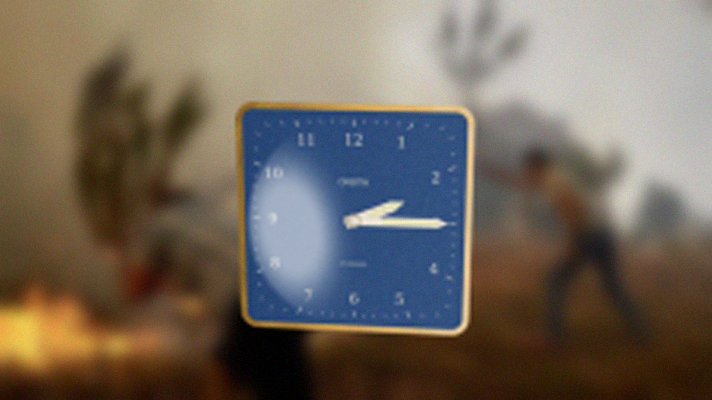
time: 2:15
